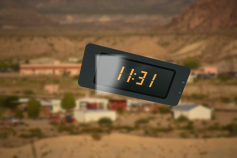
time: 11:31
